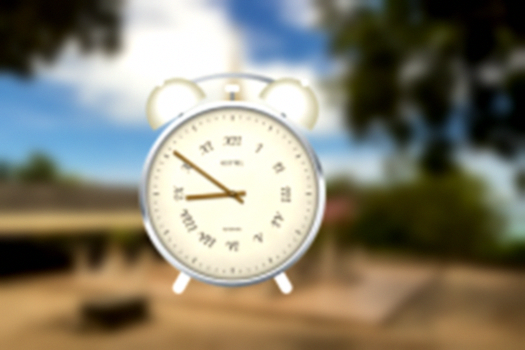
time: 8:51
